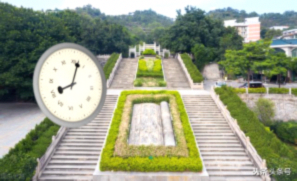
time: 8:02
